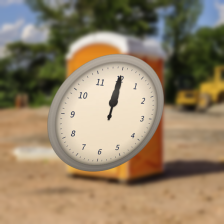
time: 12:00
